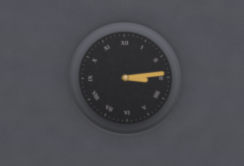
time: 3:14
